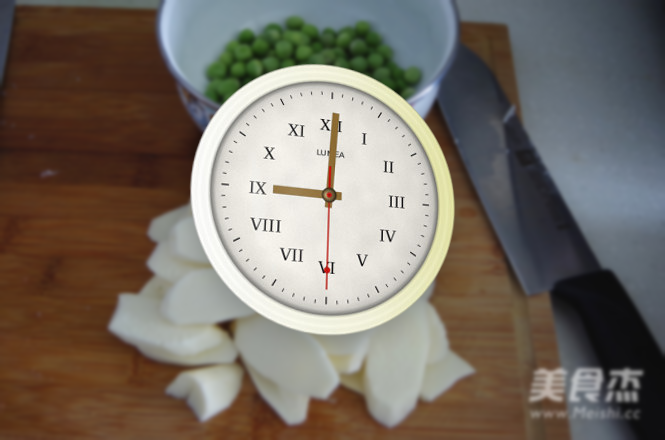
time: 9:00:30
